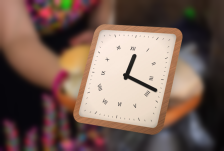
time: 12:18
